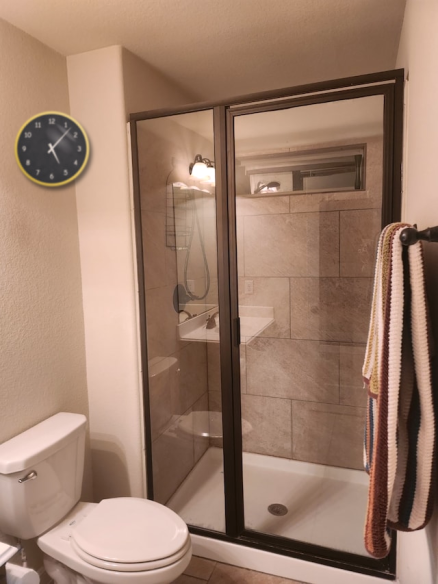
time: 5:07
